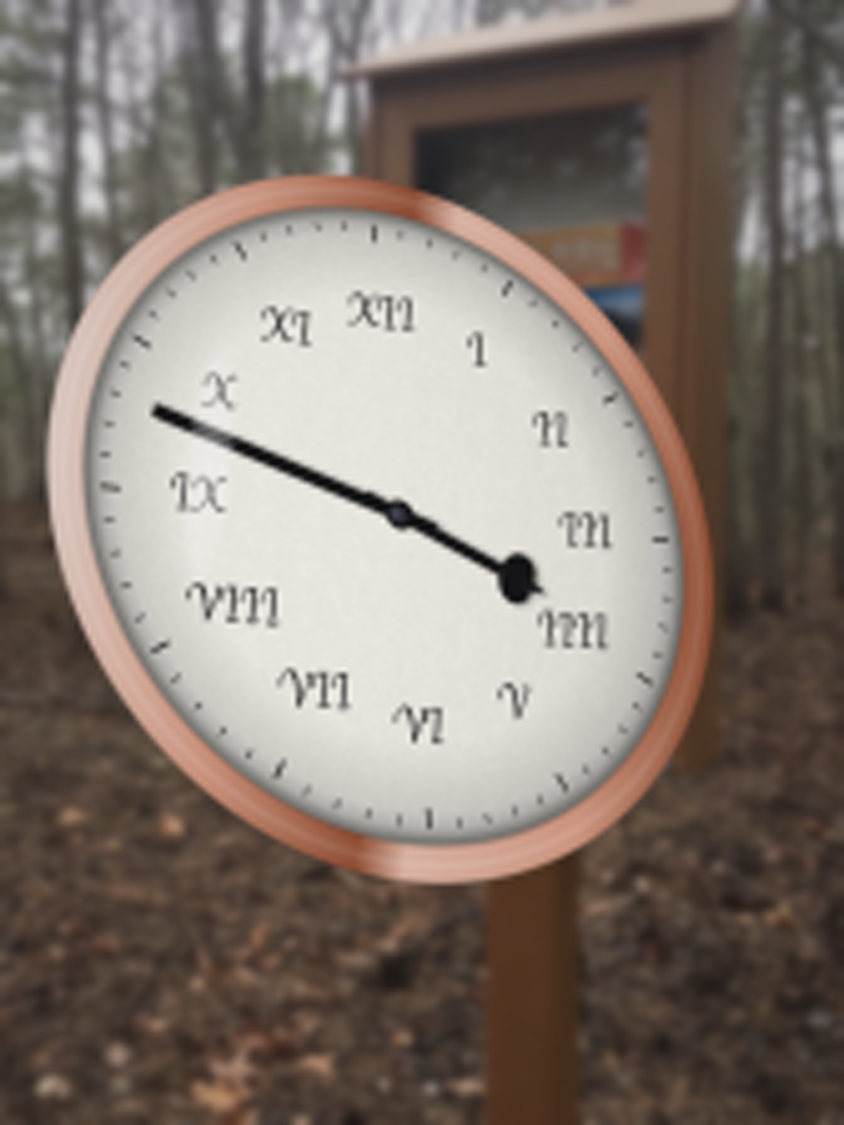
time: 3:48
